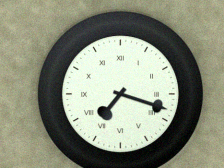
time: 7:18
